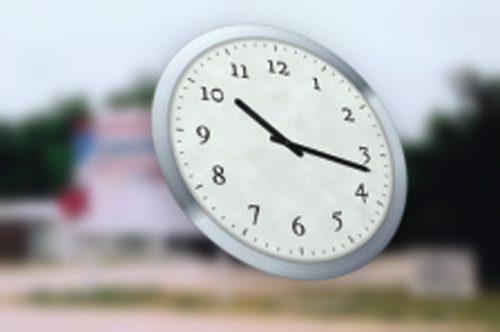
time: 10:17
